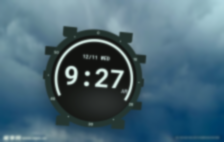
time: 9:27
